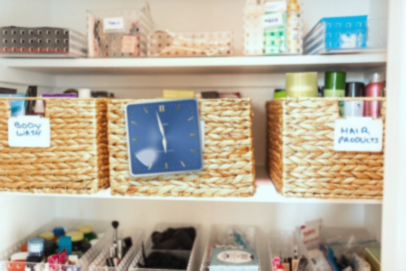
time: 5:58
